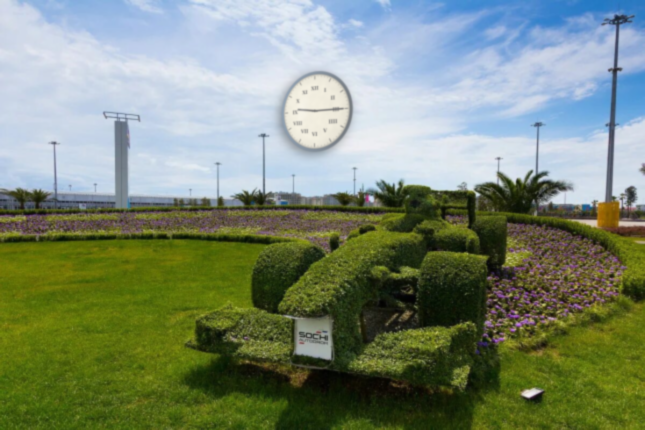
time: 9:15
